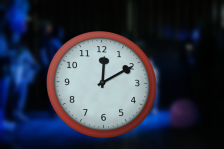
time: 12:10
